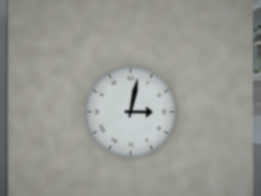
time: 3:02
